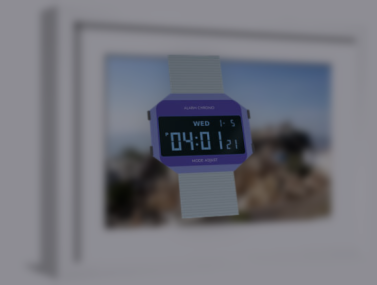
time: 4:01:21
